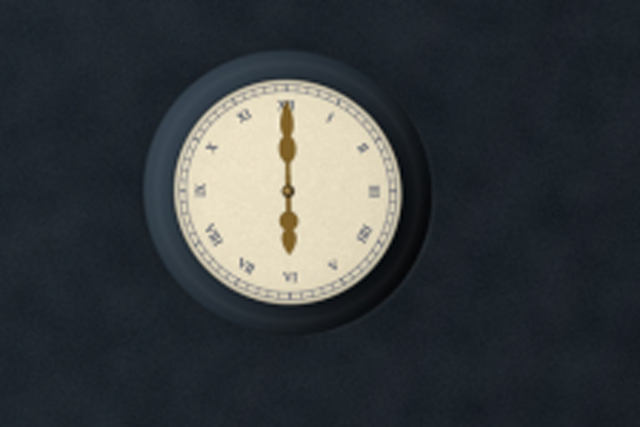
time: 6:00
